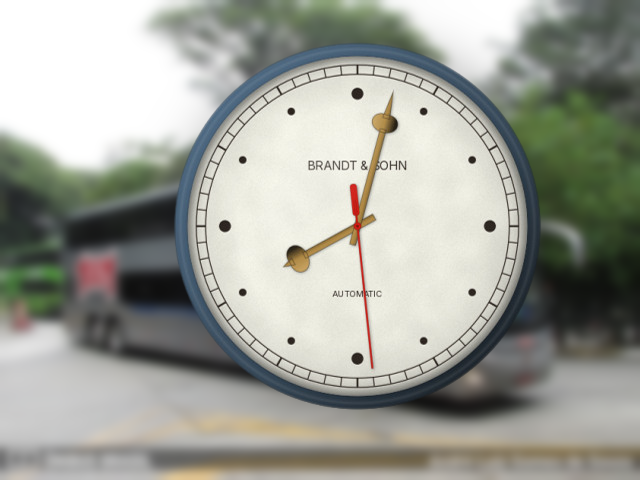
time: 8:02:29
